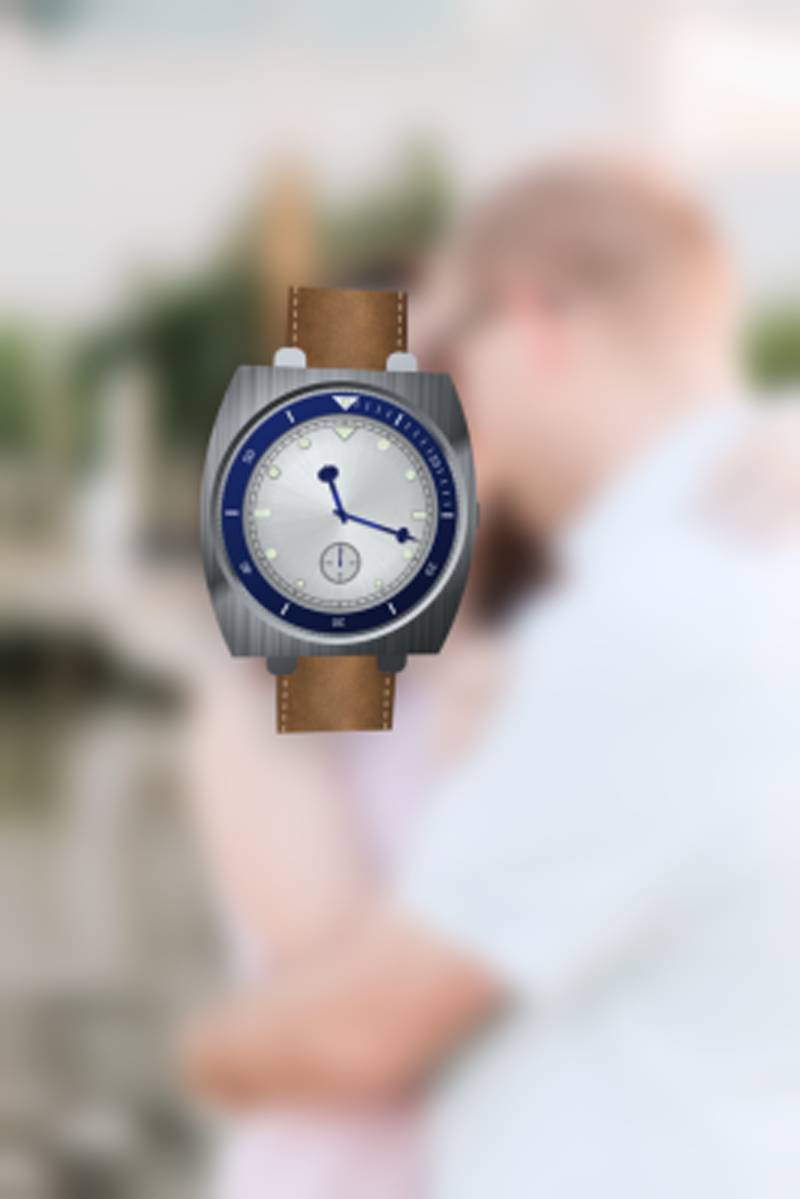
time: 11:18
